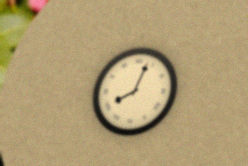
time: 8:03
